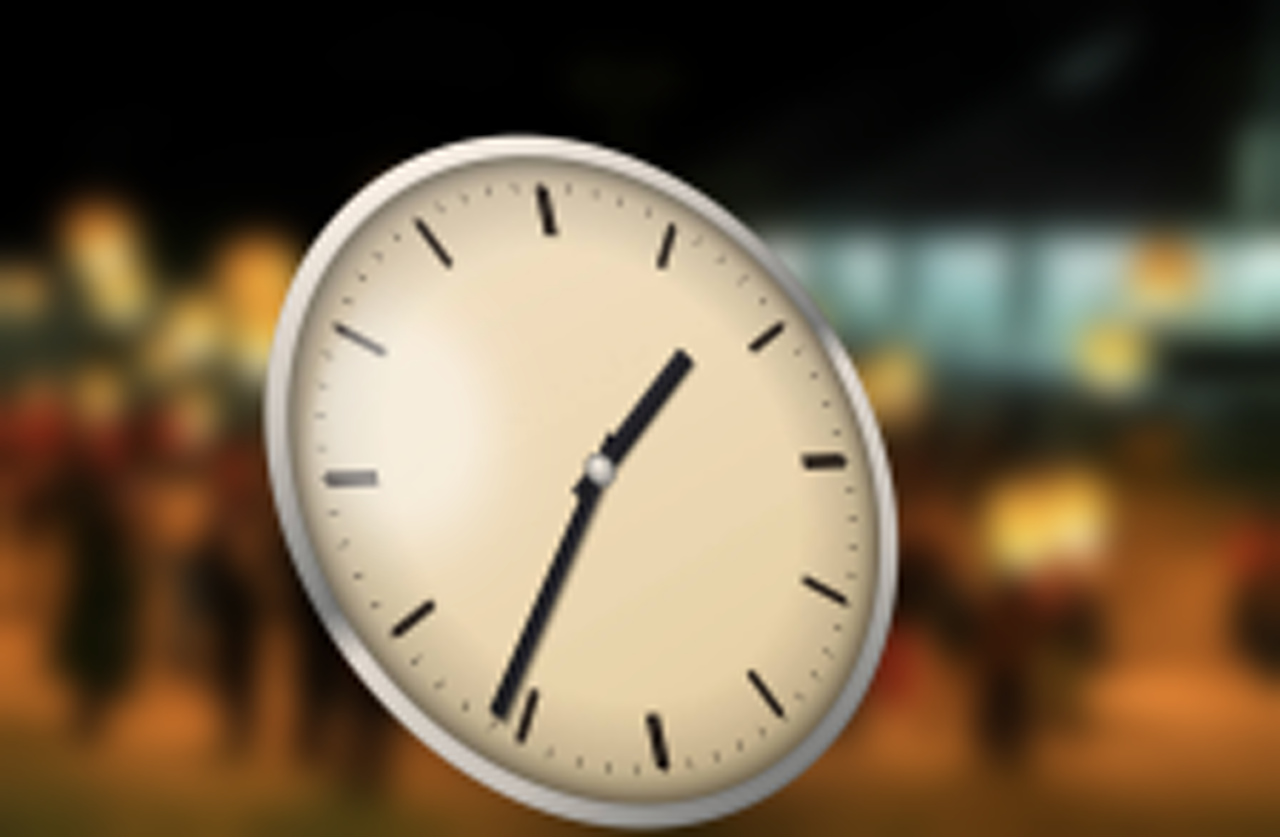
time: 1:36
